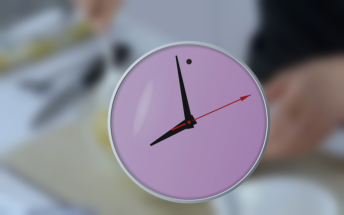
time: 7:58:11
